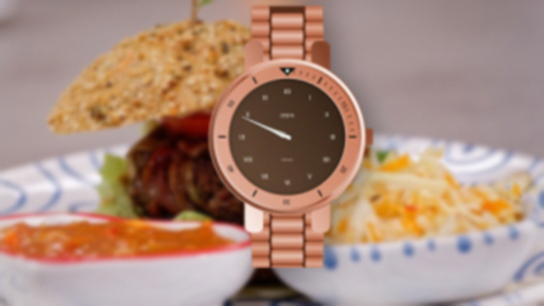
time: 9:49
